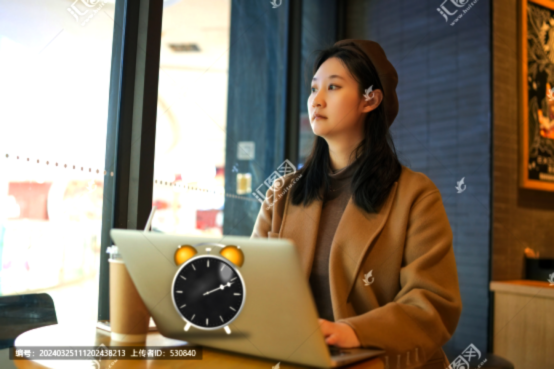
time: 2:11
